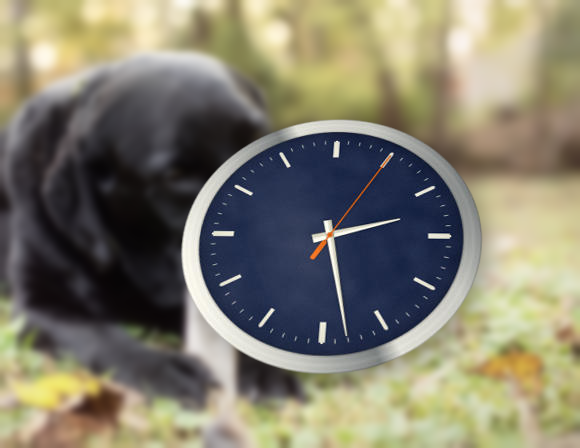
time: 2:28:05
